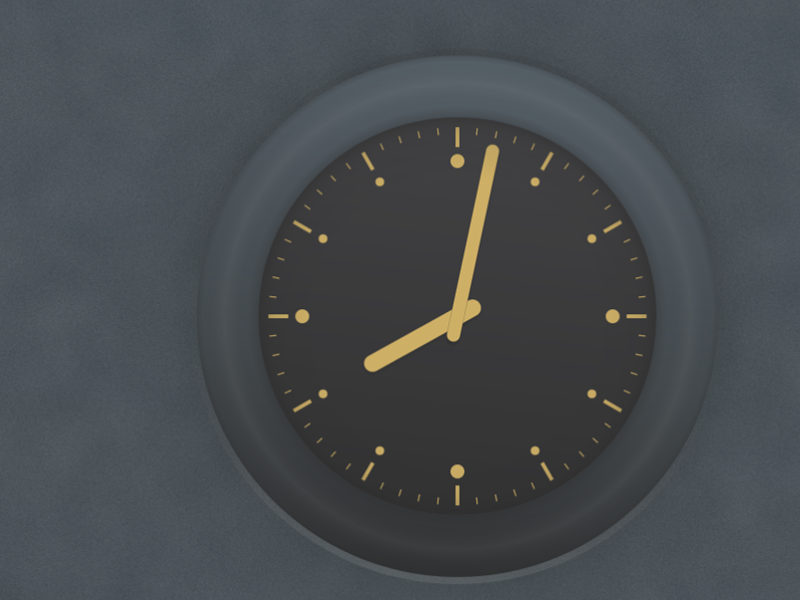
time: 8:02
